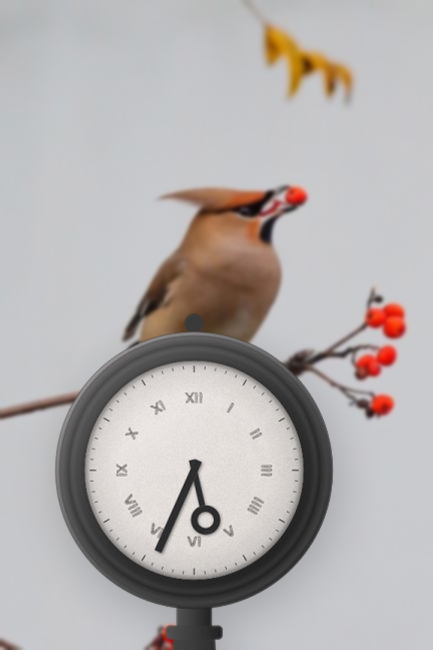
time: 5:34
